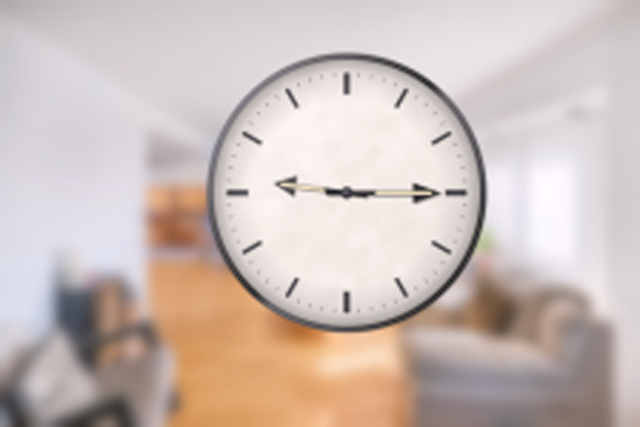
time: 9:15
